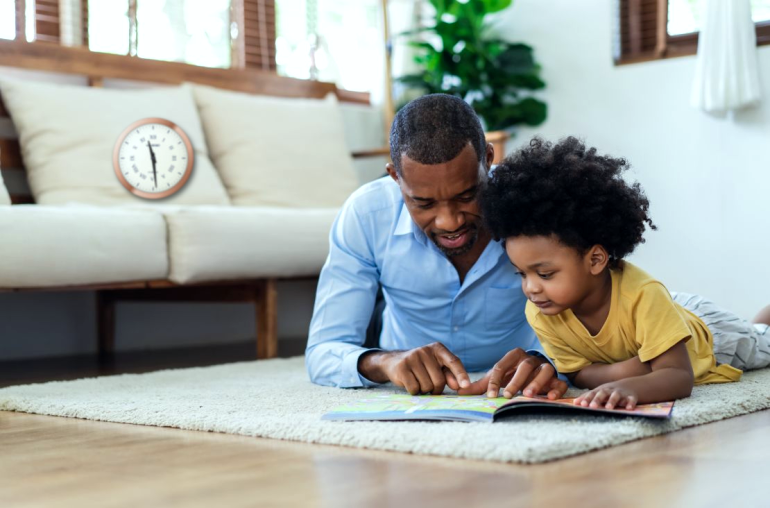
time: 11:29
